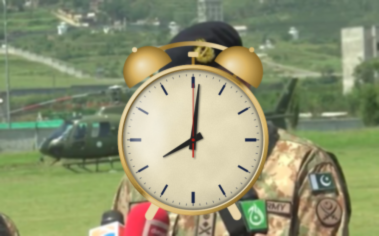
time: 8:01:00
